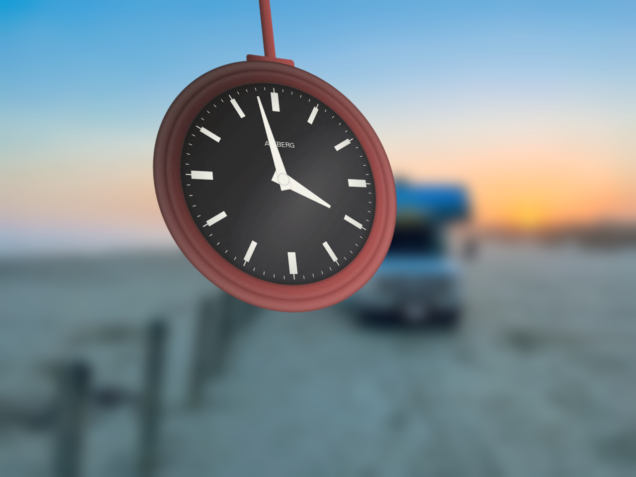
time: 3:58
